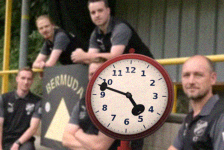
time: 4:48
